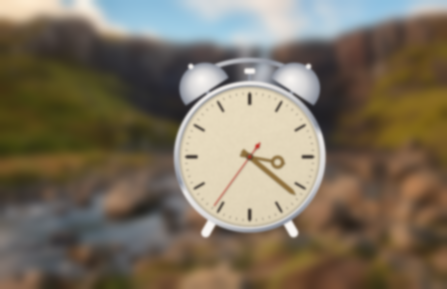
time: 3:21:36
